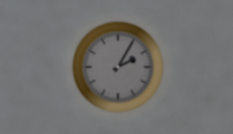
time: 2:05
